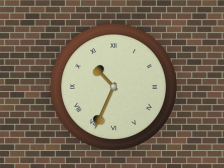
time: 10:34
